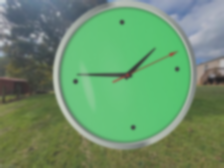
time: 1:46:12
